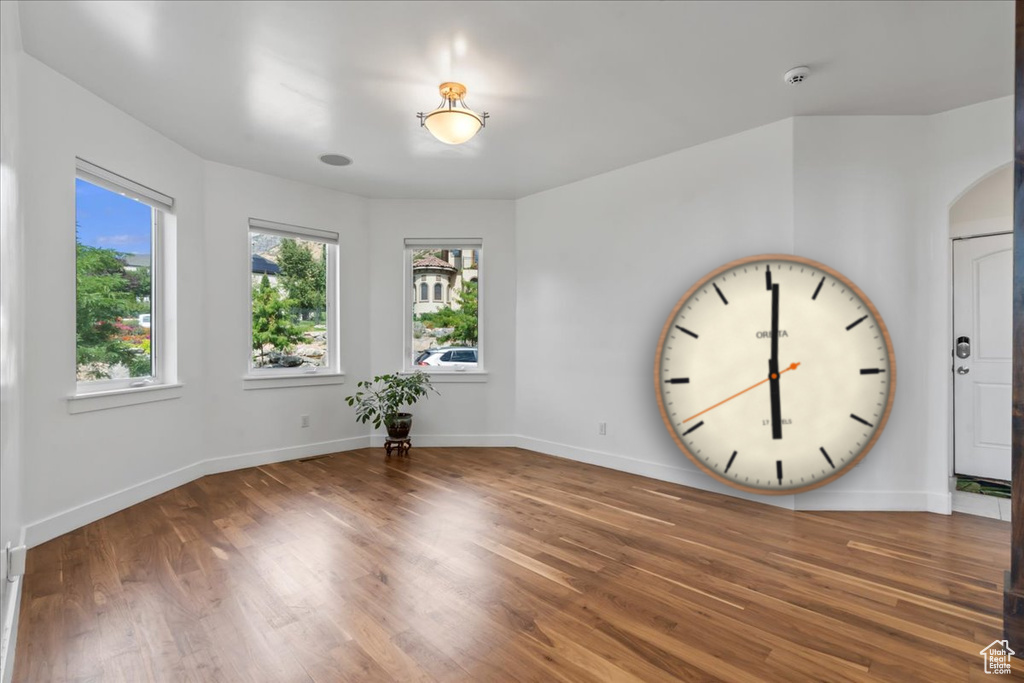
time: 6:00:41
